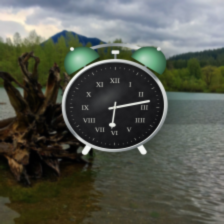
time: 6:13
